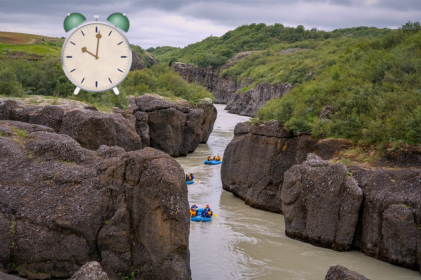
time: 10:01
